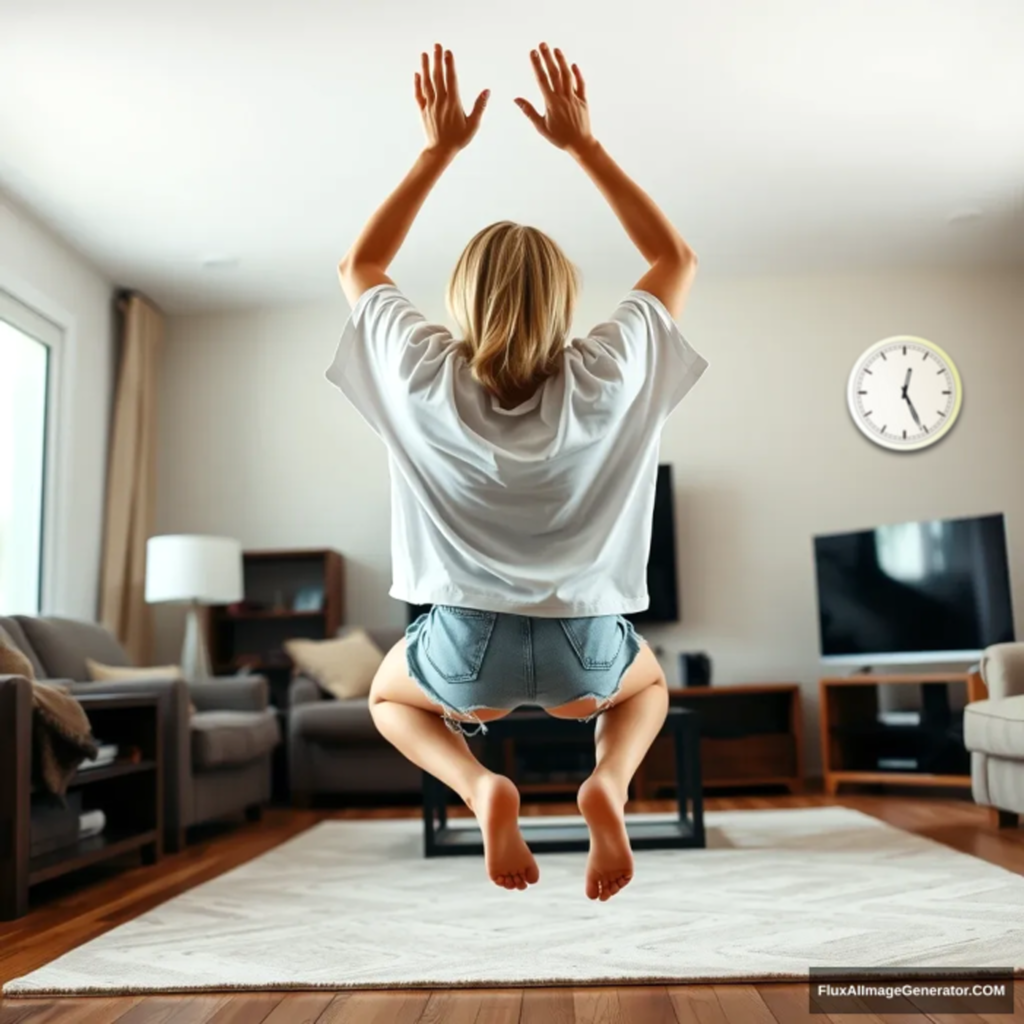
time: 12:26
